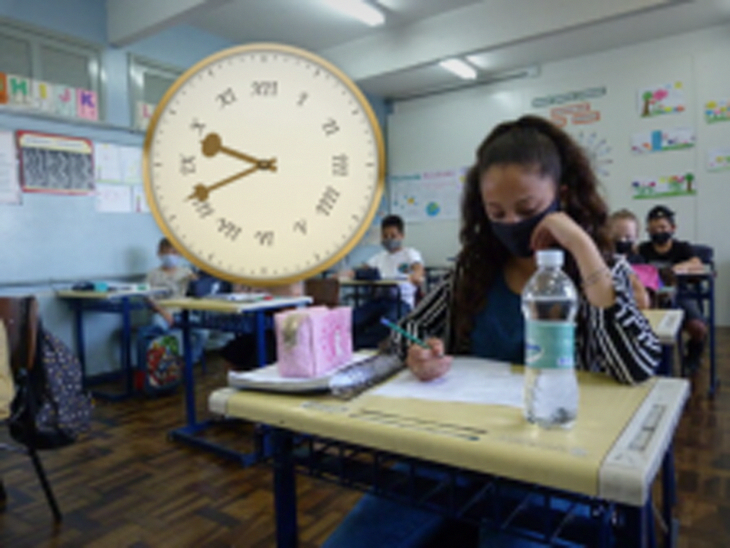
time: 9:41
